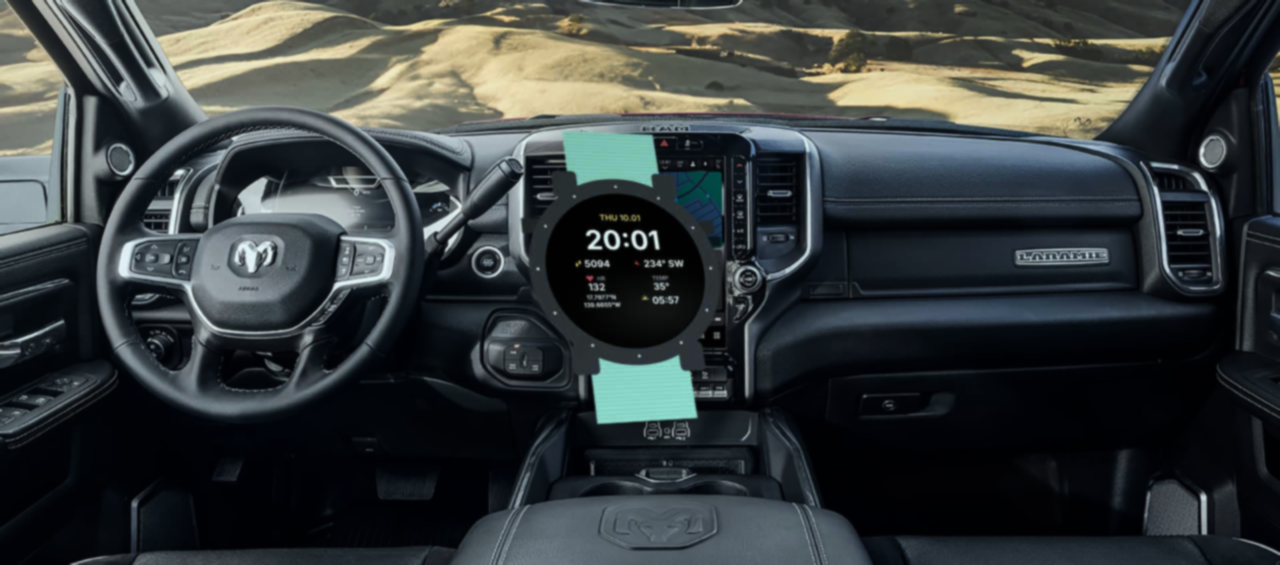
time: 20:01
